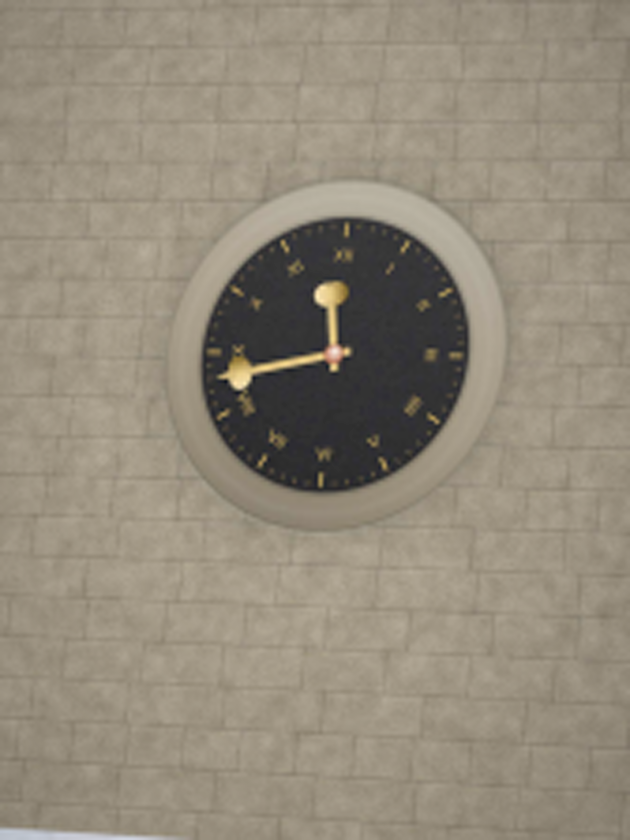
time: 11:43
